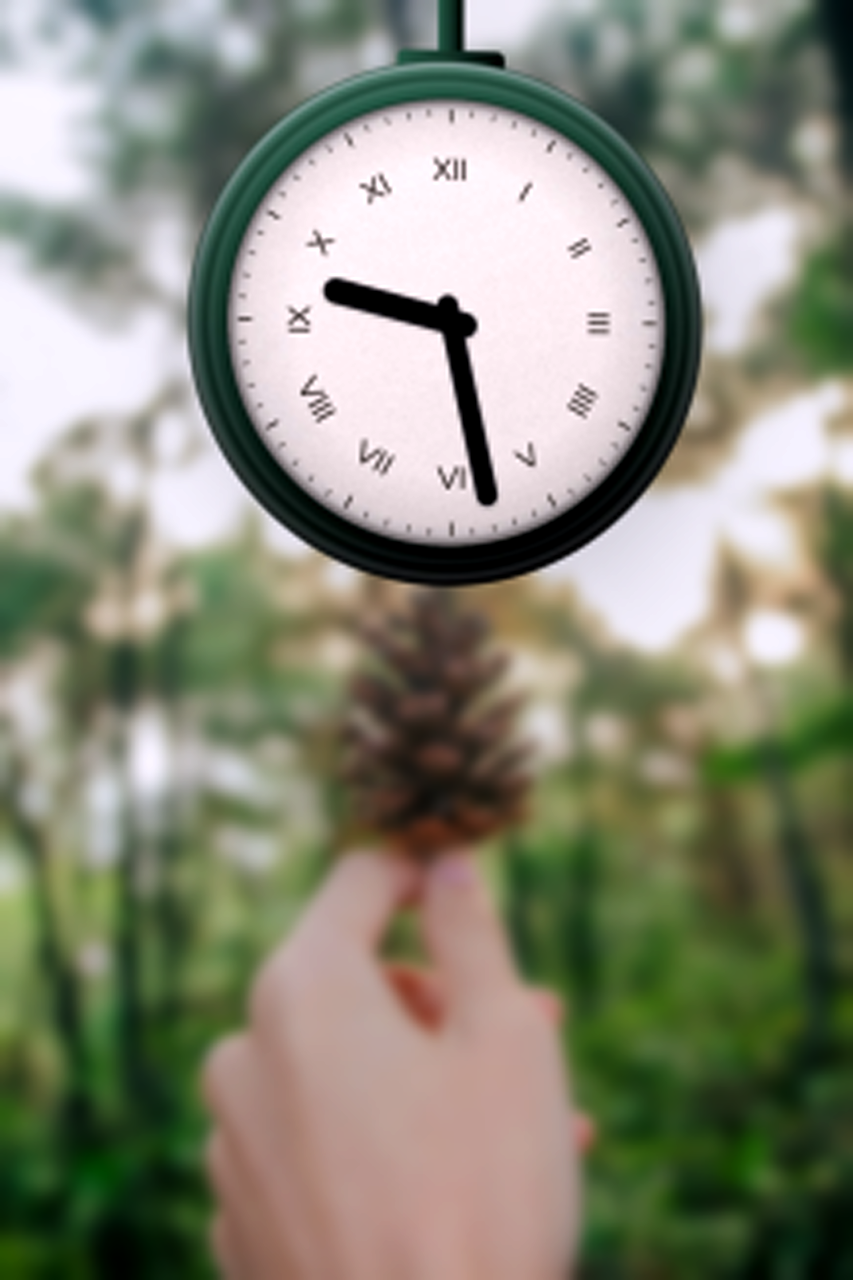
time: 9:28
